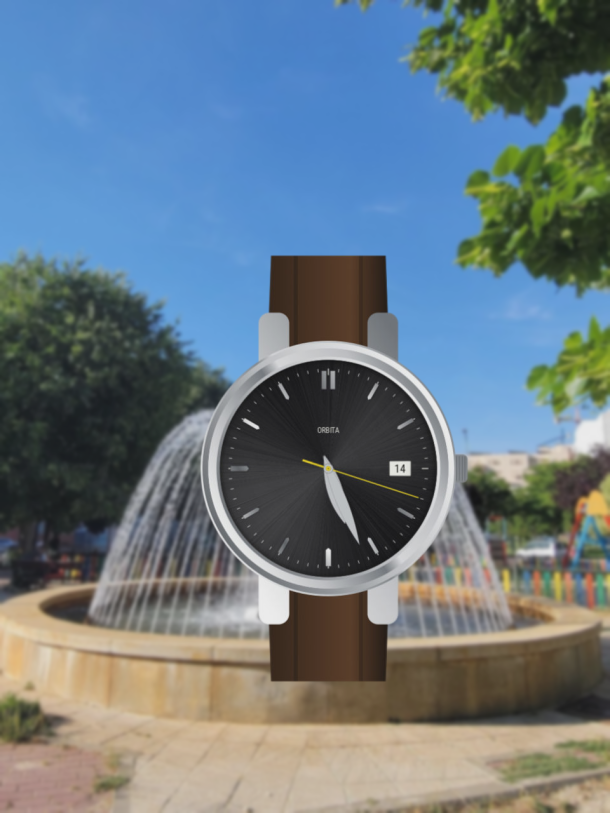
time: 5:26:18
